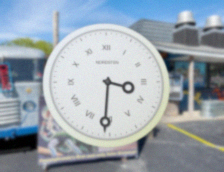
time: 3:31
